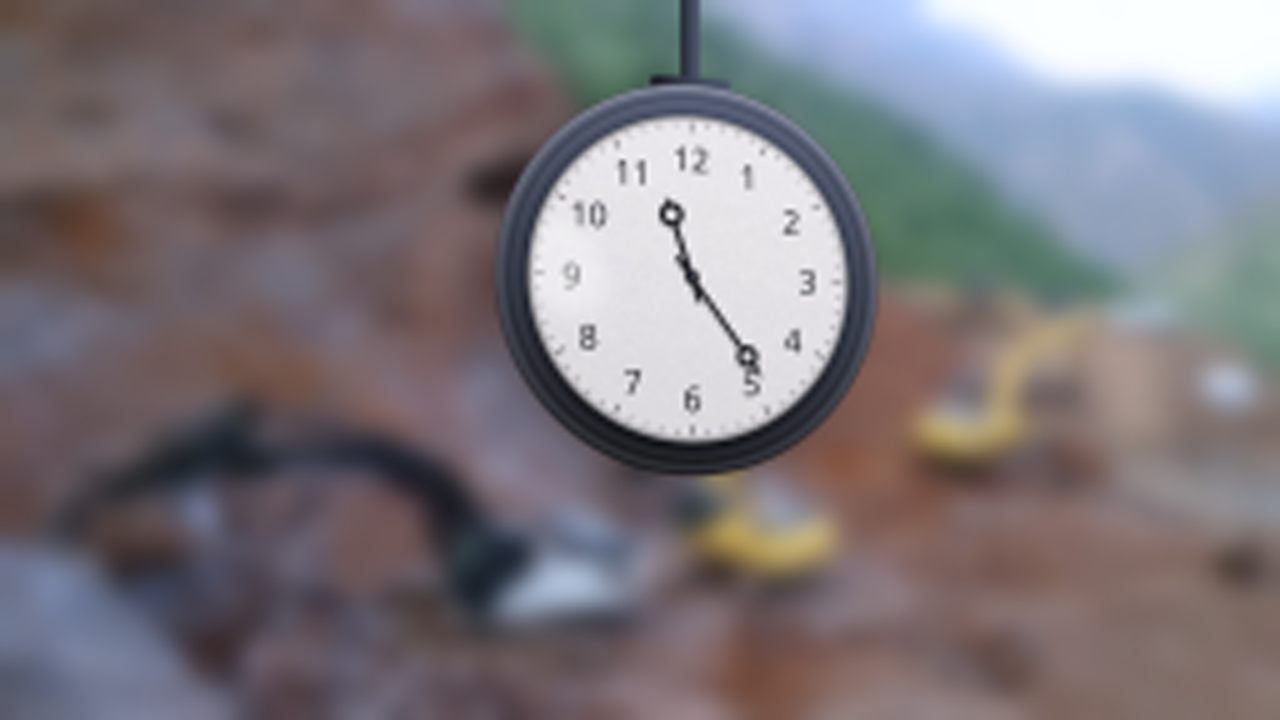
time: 11:24
